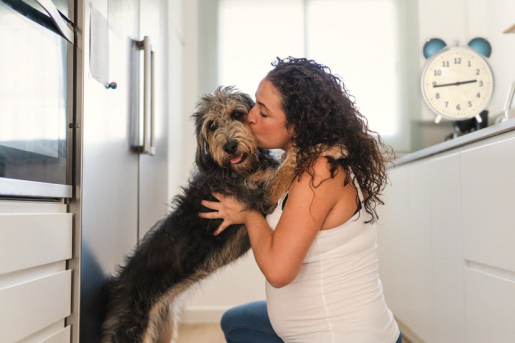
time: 2:44
